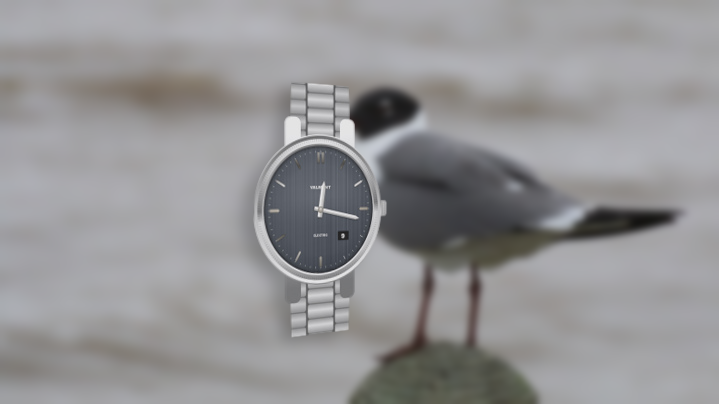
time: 12:17
